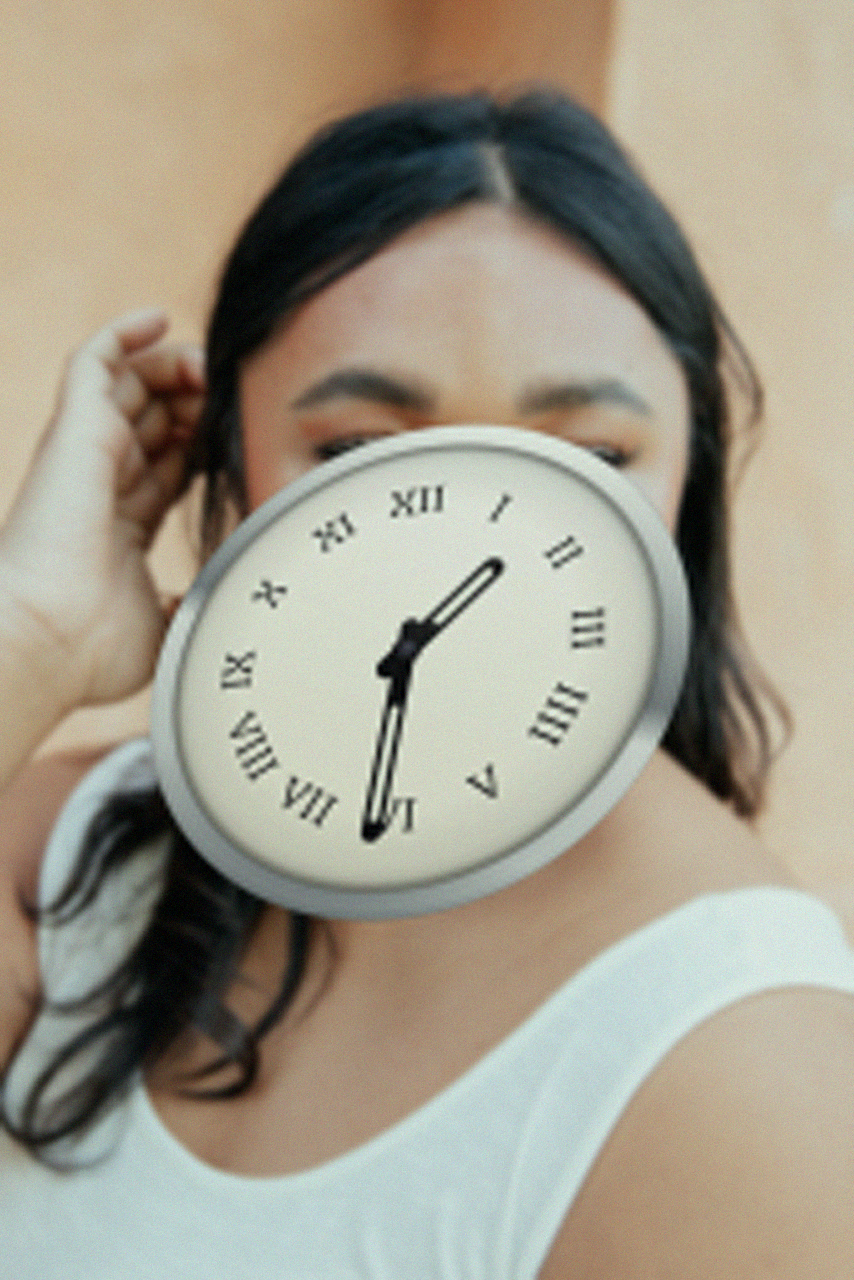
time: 1:31
